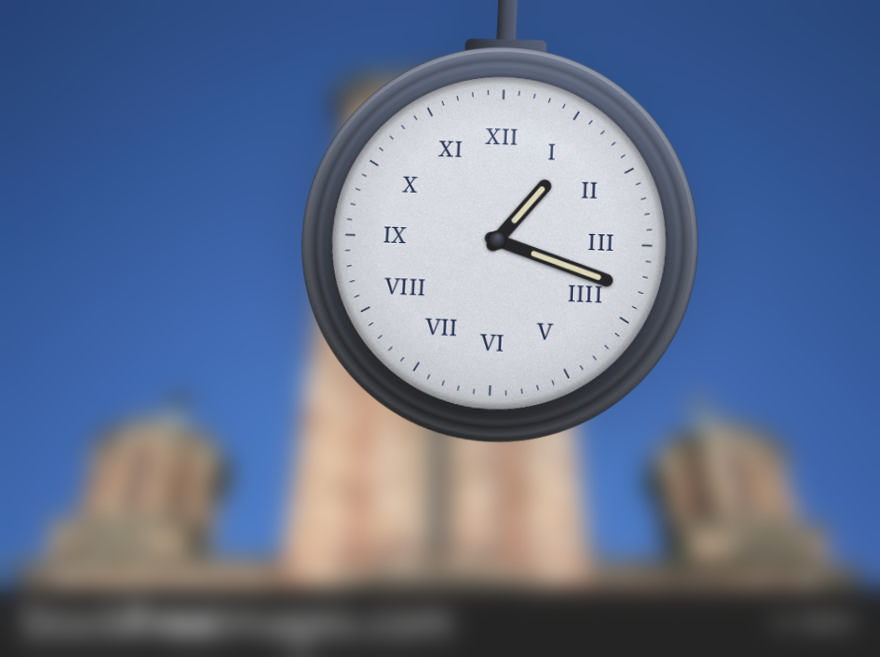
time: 1:18
